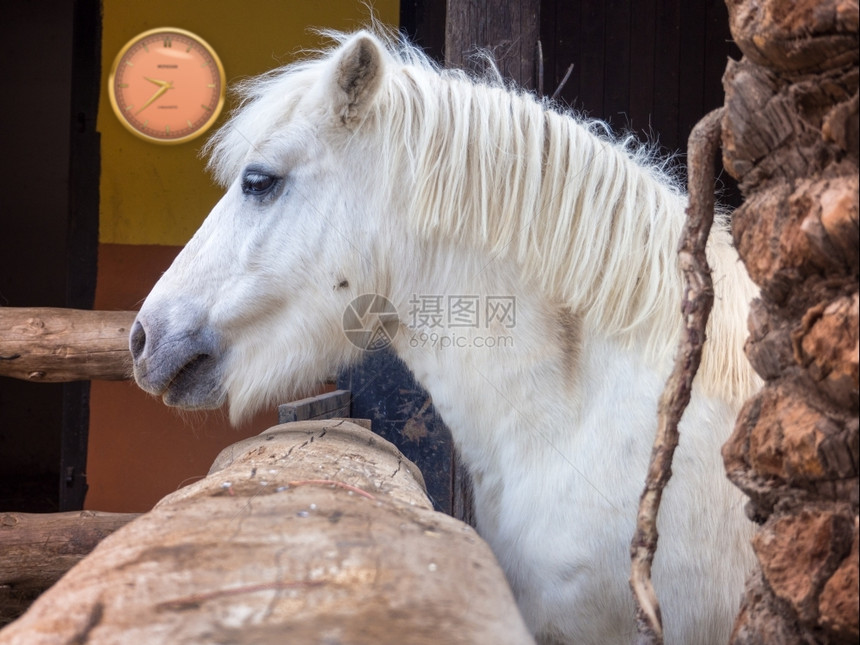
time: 9:38
